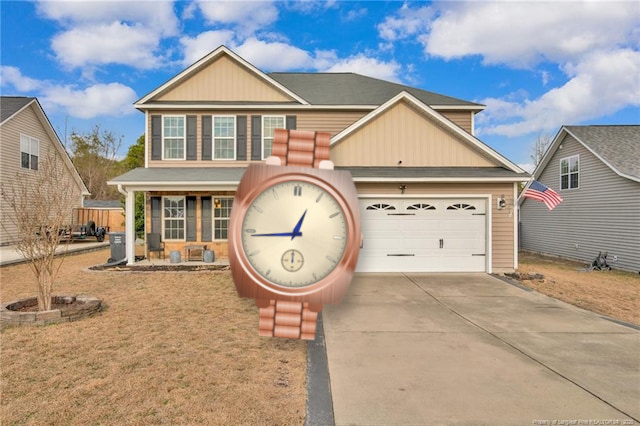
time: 12:44
